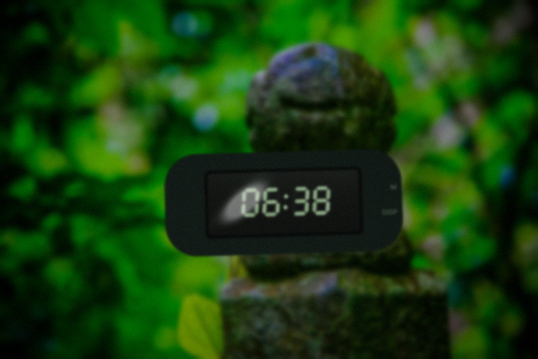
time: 6:38
